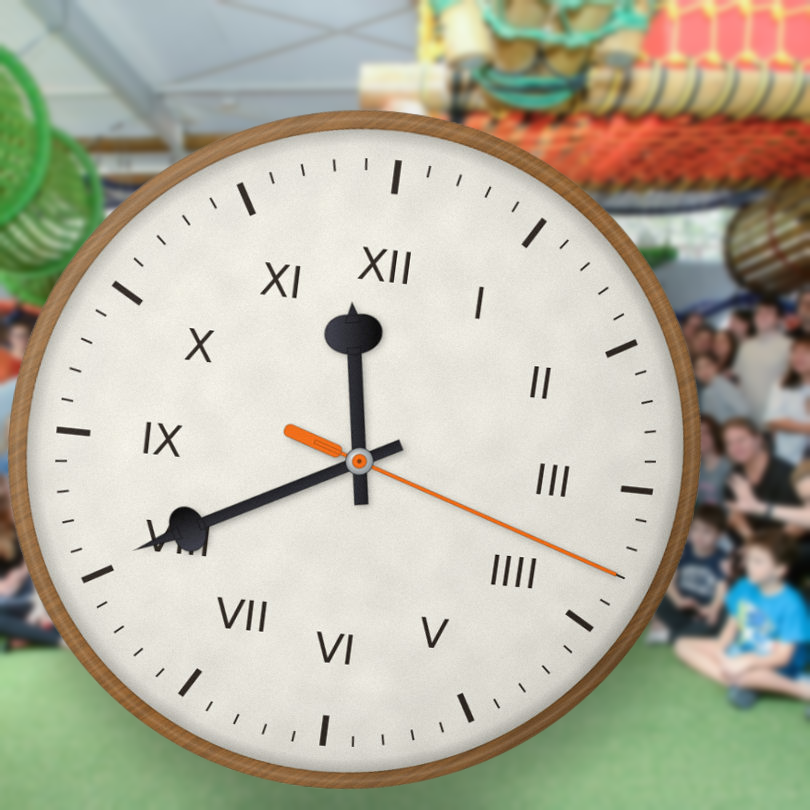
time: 11:40:18
